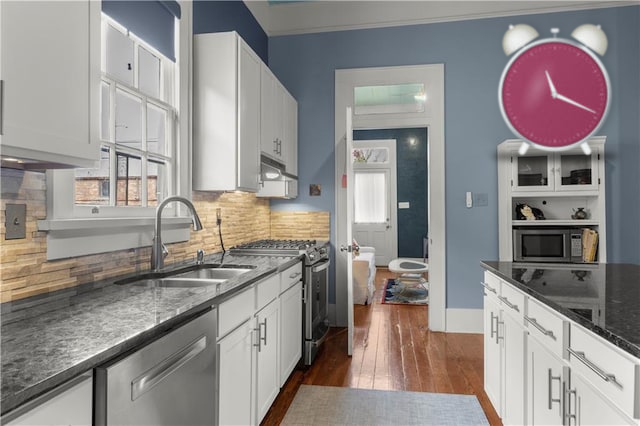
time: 11:19
